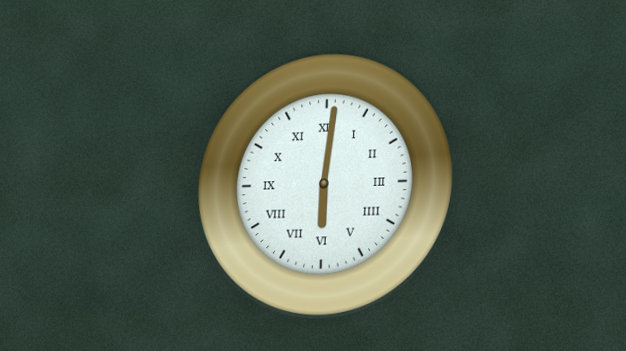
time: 6:01
